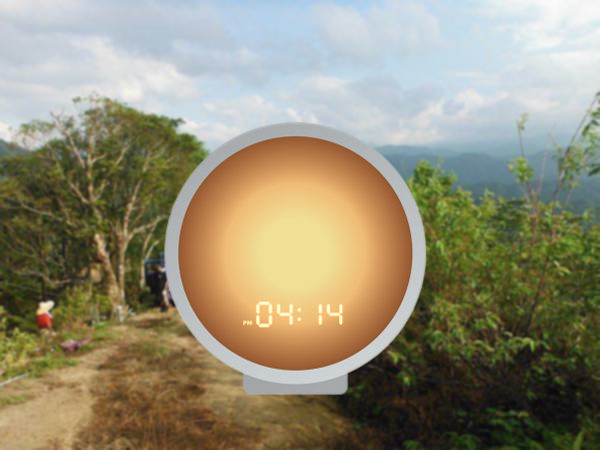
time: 4:14
